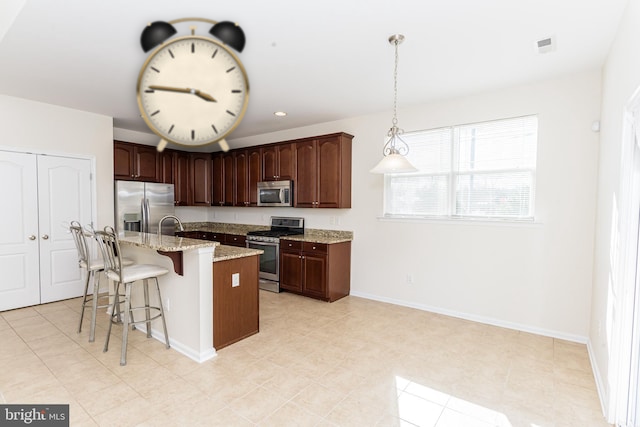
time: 3:46
